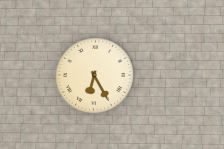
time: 6:25
